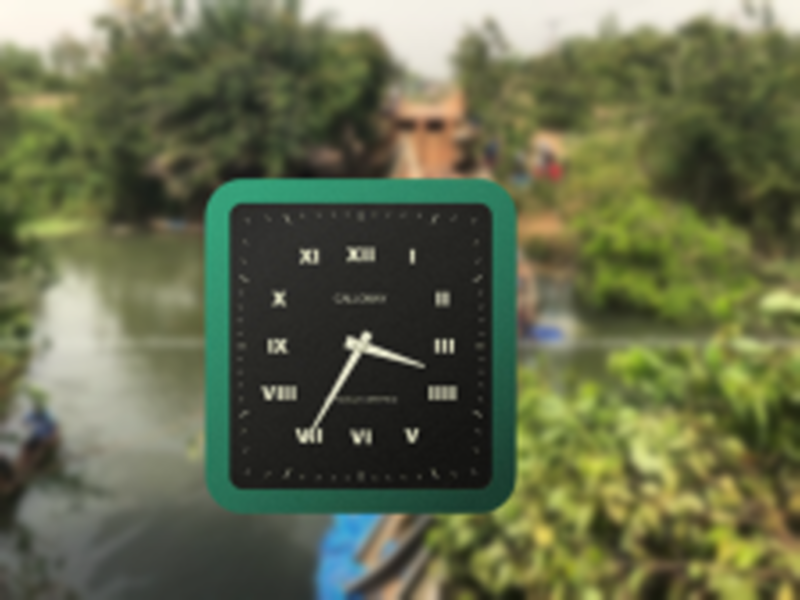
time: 3:35
